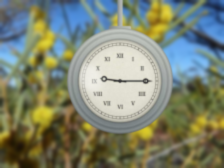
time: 9:15
